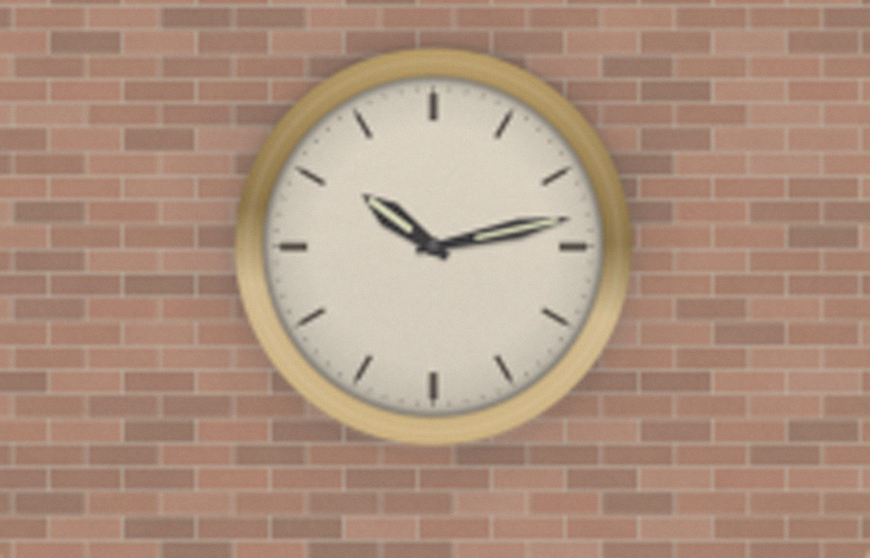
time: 10:13
